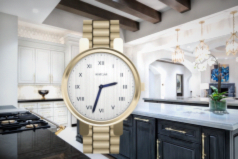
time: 2:33
